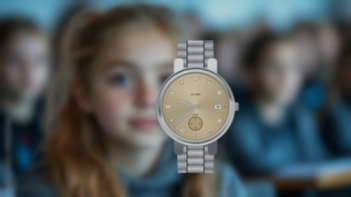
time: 9:38
